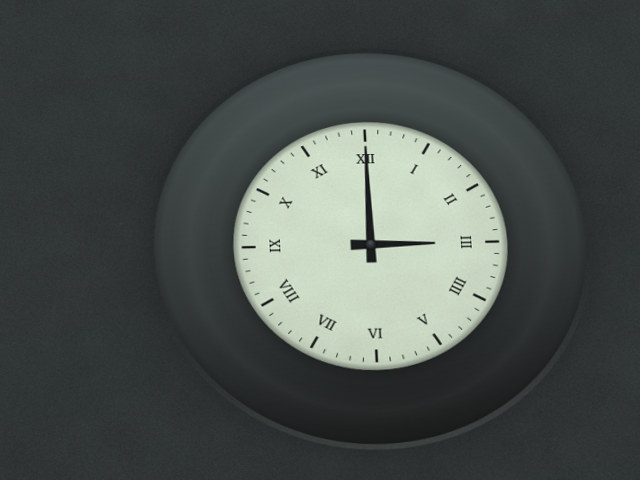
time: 3:00
